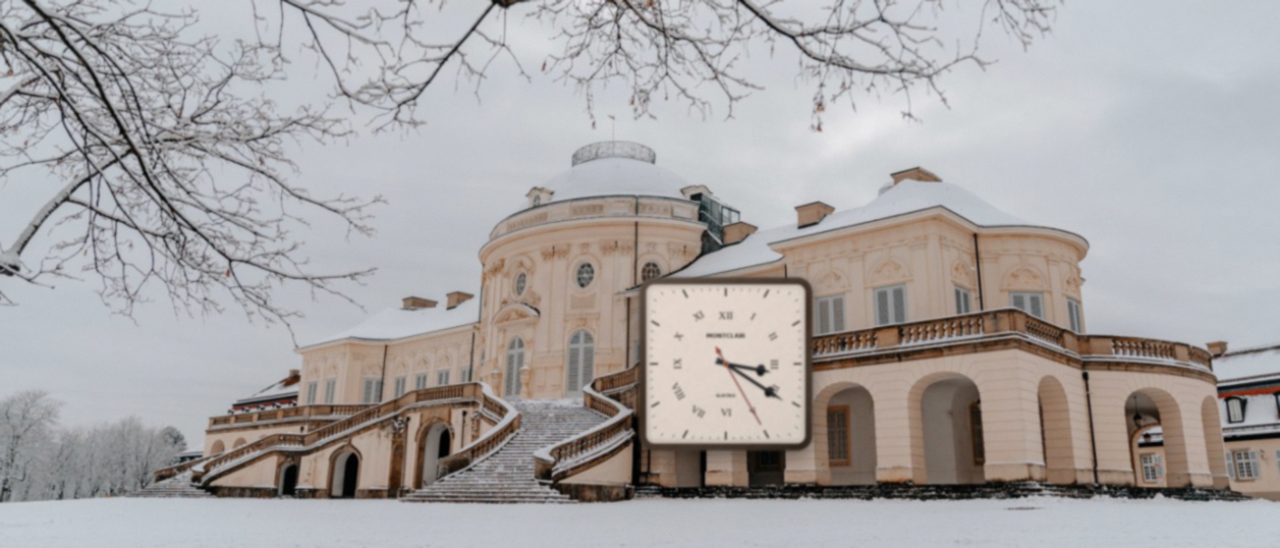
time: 3:20:25
